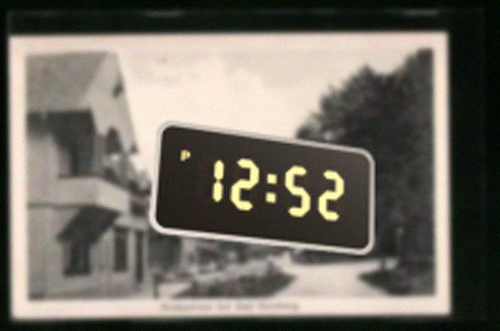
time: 12:52
